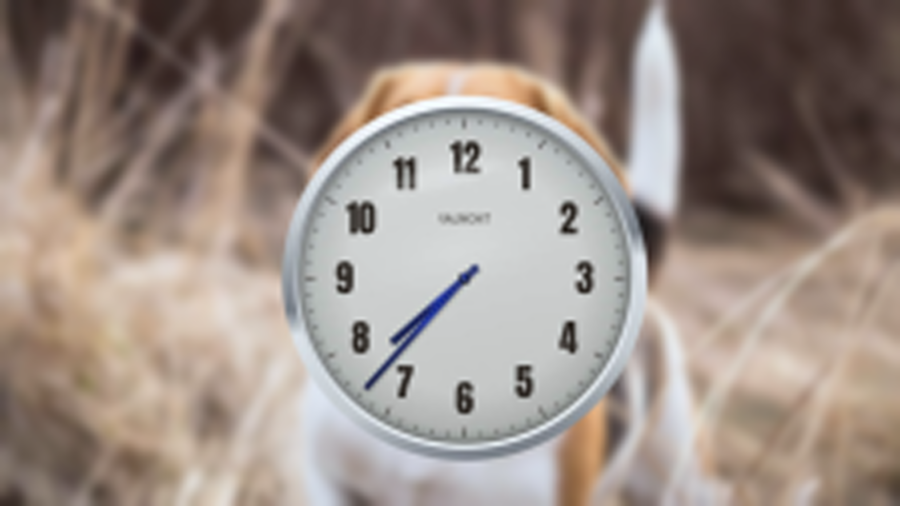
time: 7:37
